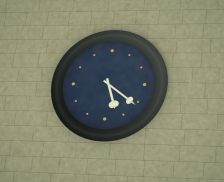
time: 5:21
